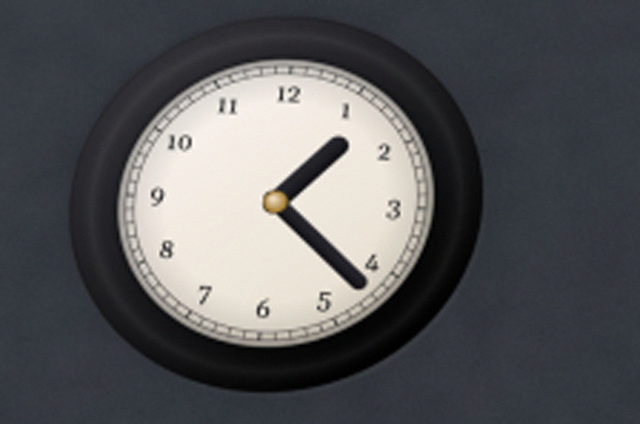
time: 1:22
